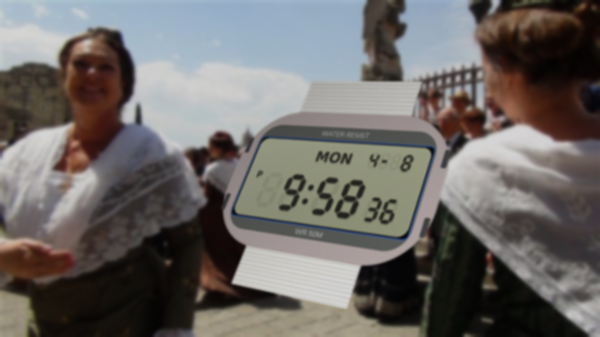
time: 9:58:36
